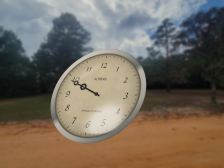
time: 9:49
